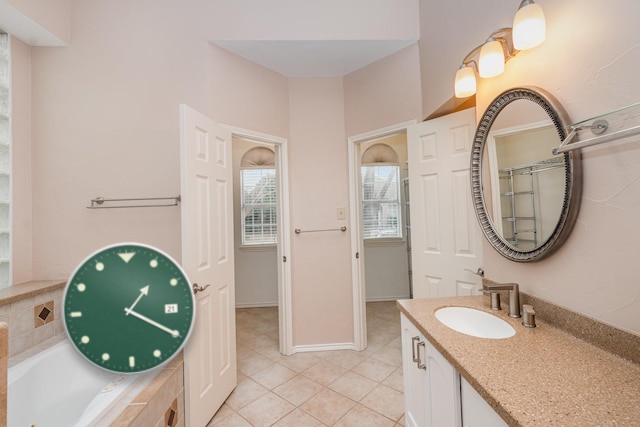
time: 1:20
